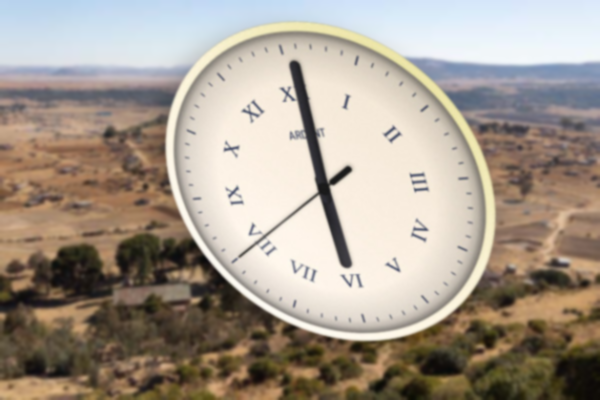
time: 6:00:40
